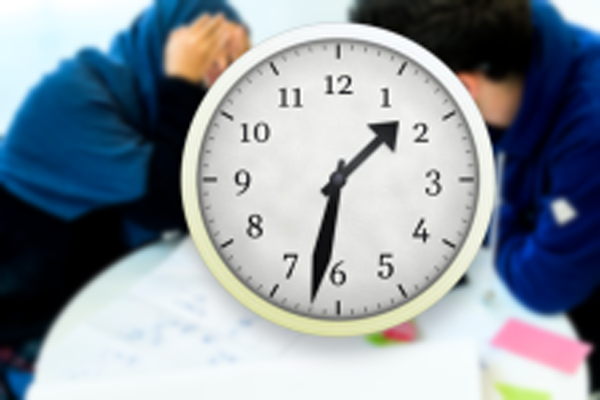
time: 1:32
